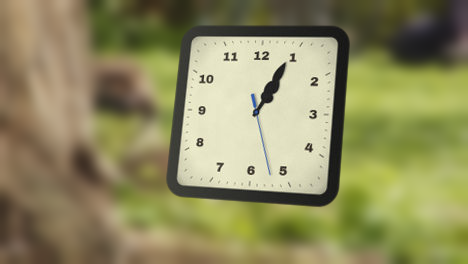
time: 1:04:27
